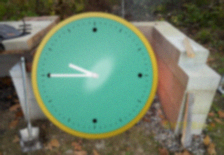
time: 9:45
